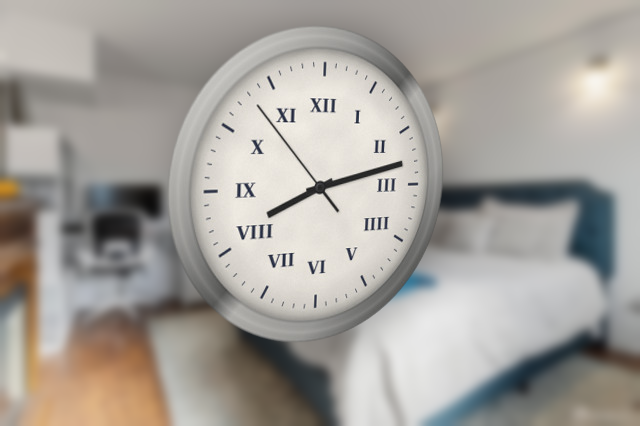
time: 8:12:53
